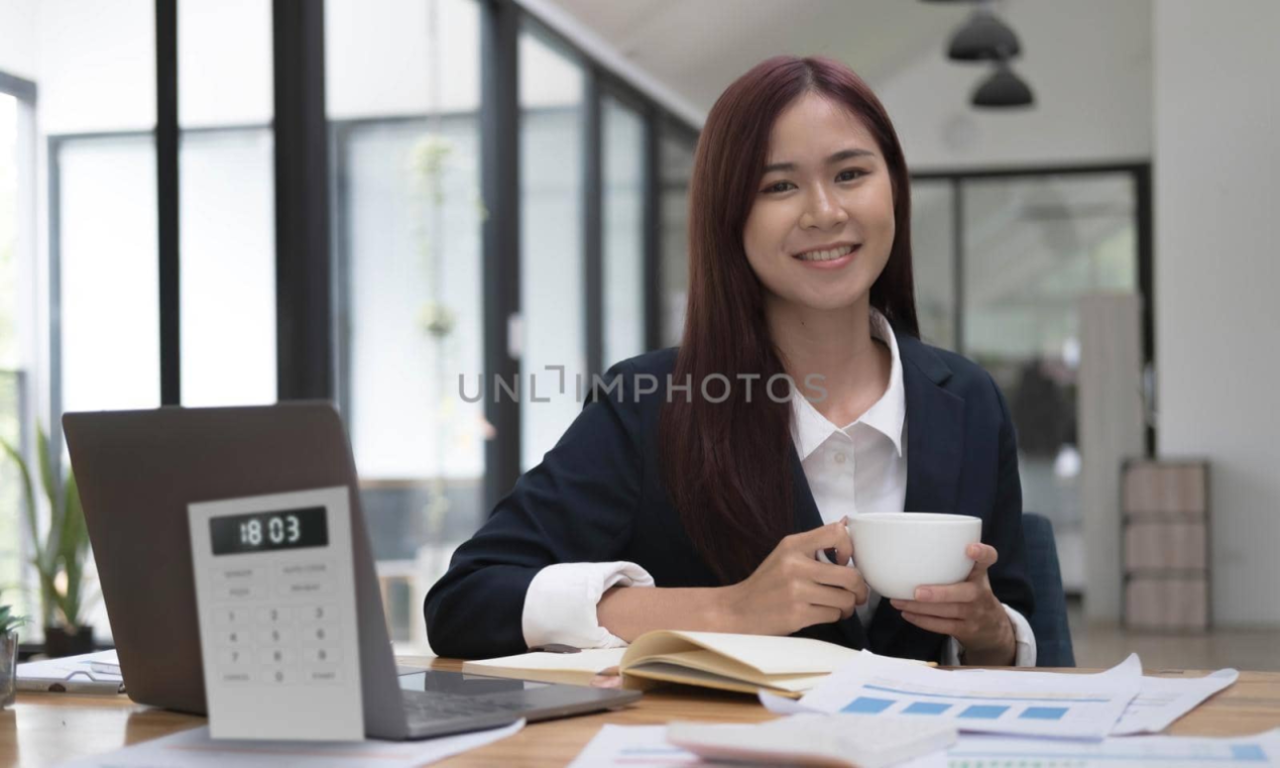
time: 18:03
